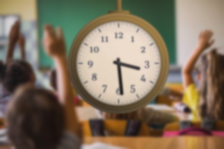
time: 3:29
